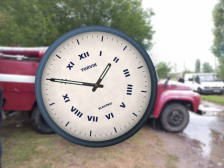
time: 1:50
